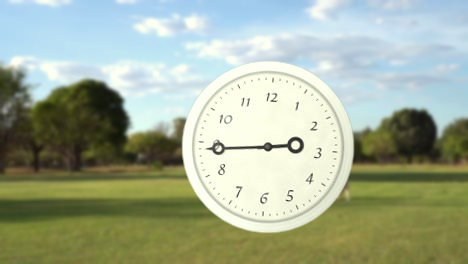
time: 2:44
